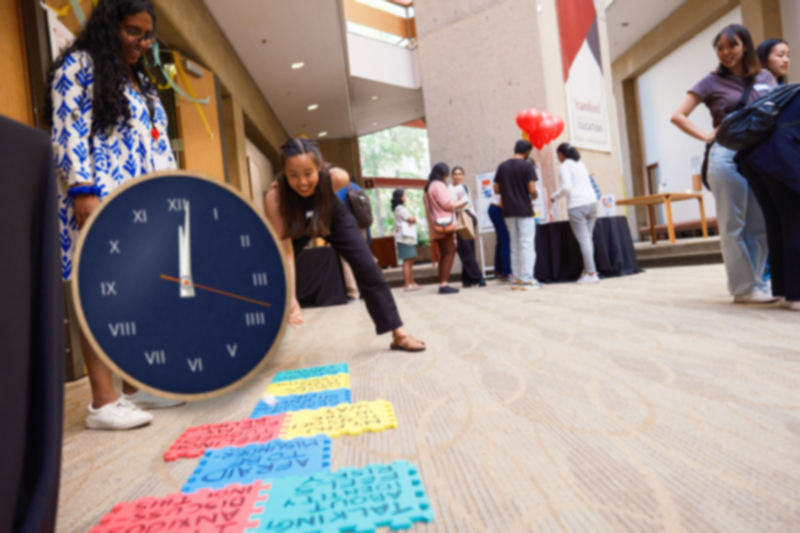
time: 12:01:18
